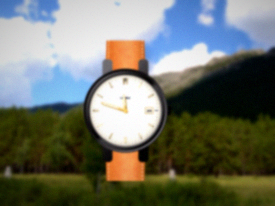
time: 11:48
